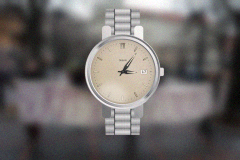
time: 3:06
